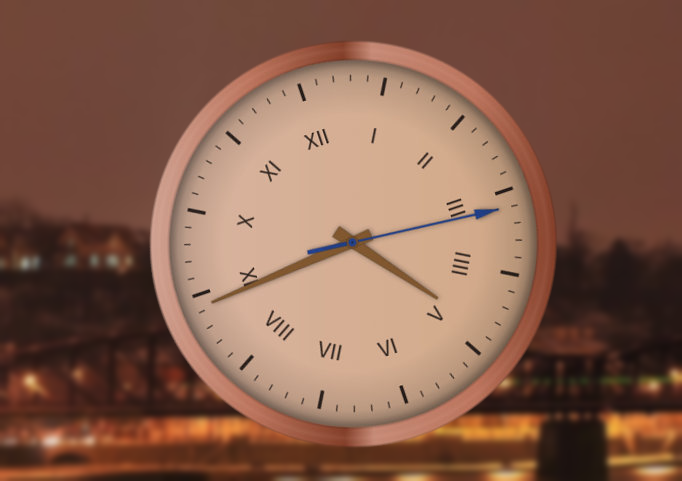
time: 4:44:16
